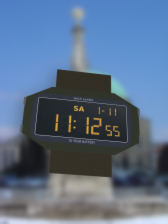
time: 11:12:55
